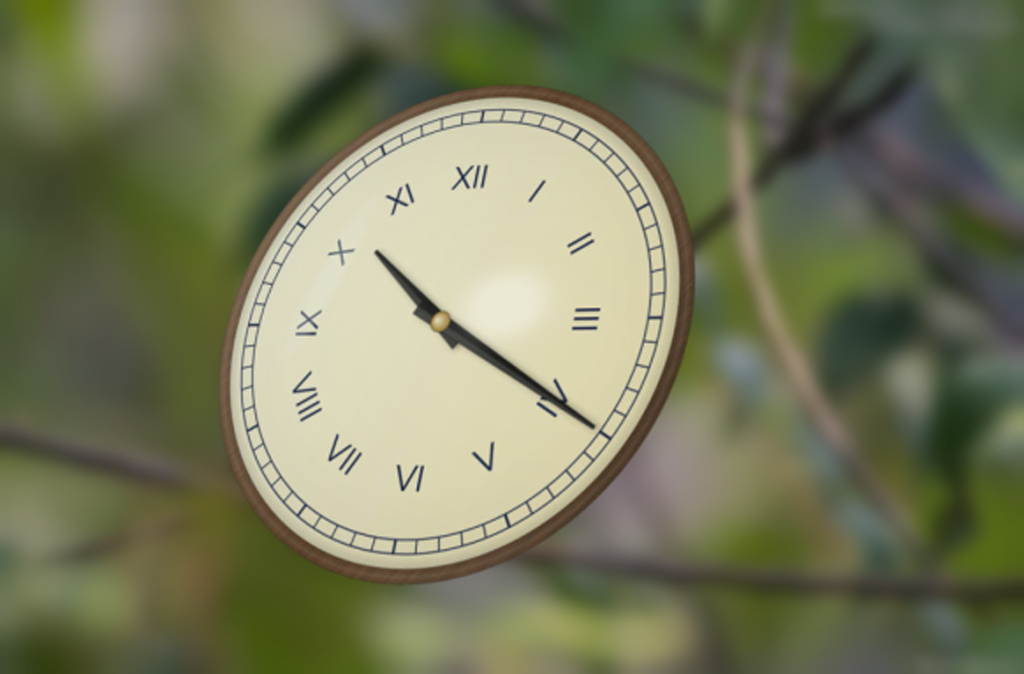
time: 10:20
